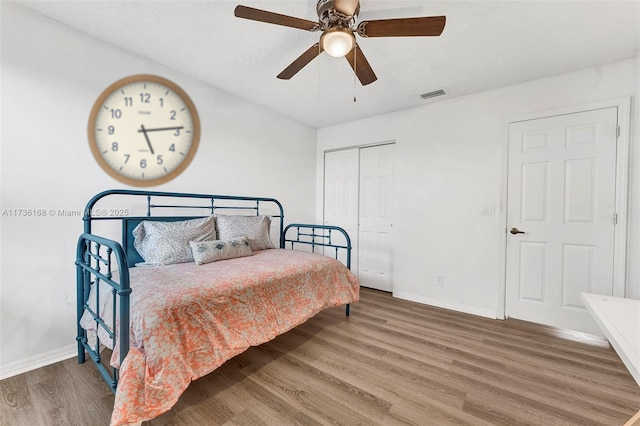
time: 5:14
